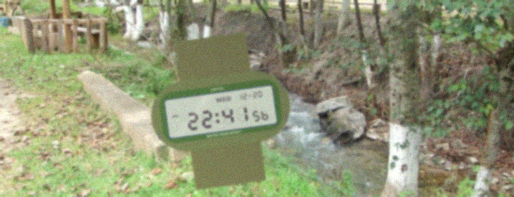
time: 22:41:56
